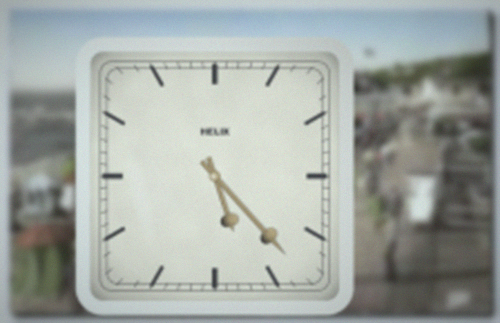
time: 5:23
